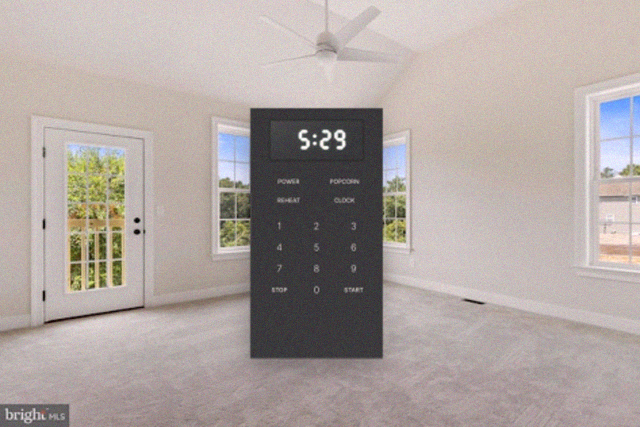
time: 5:29
